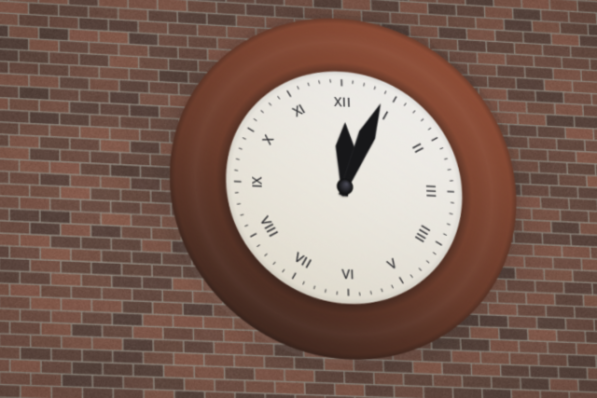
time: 12:04
